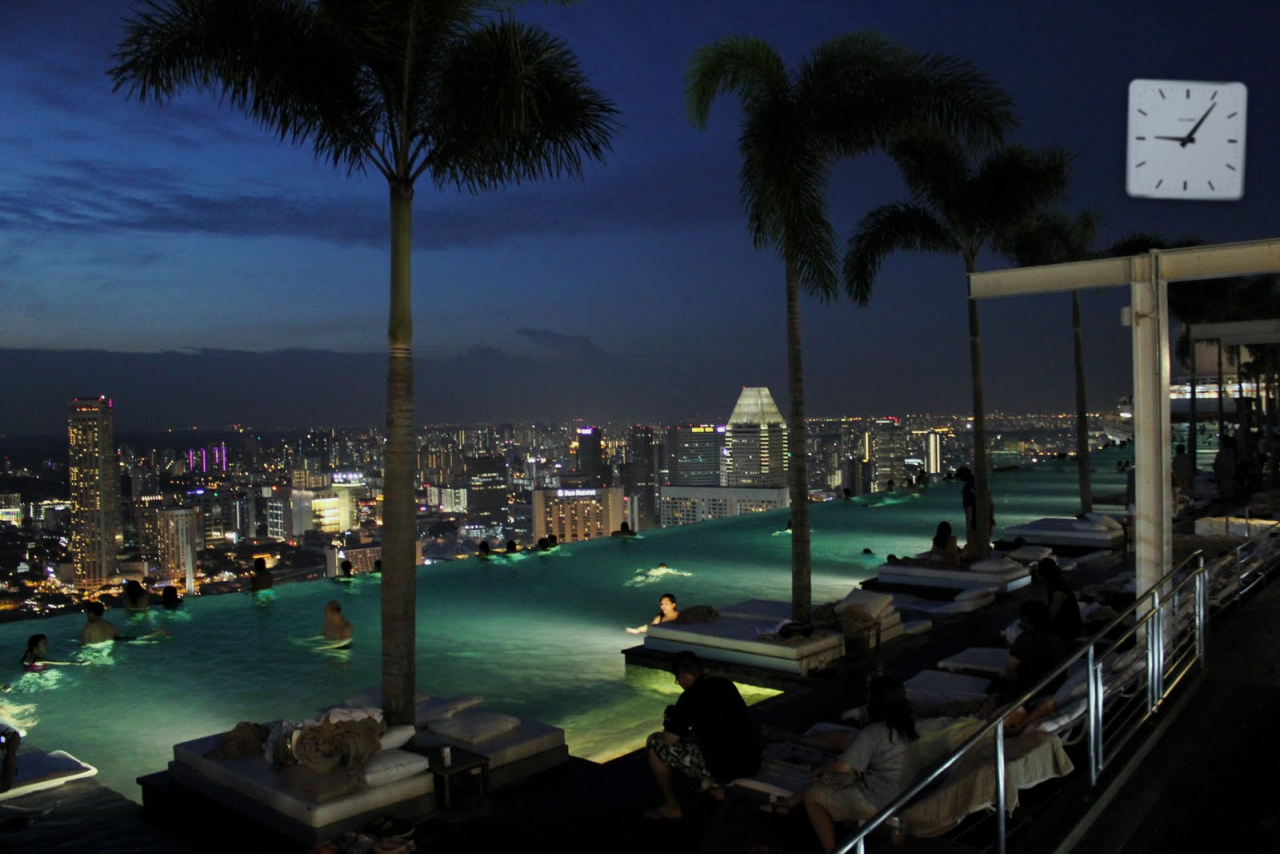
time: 9:06
